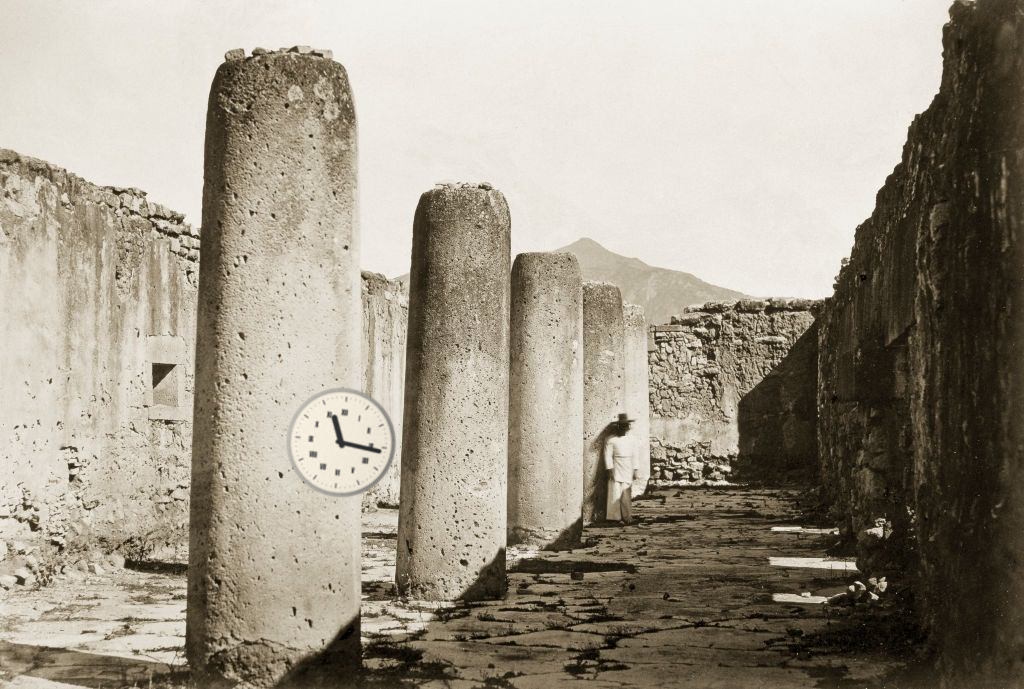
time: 11:16
